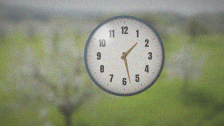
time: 1:28
